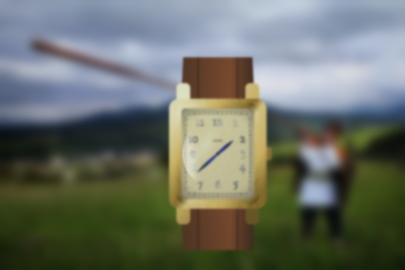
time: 1:38
